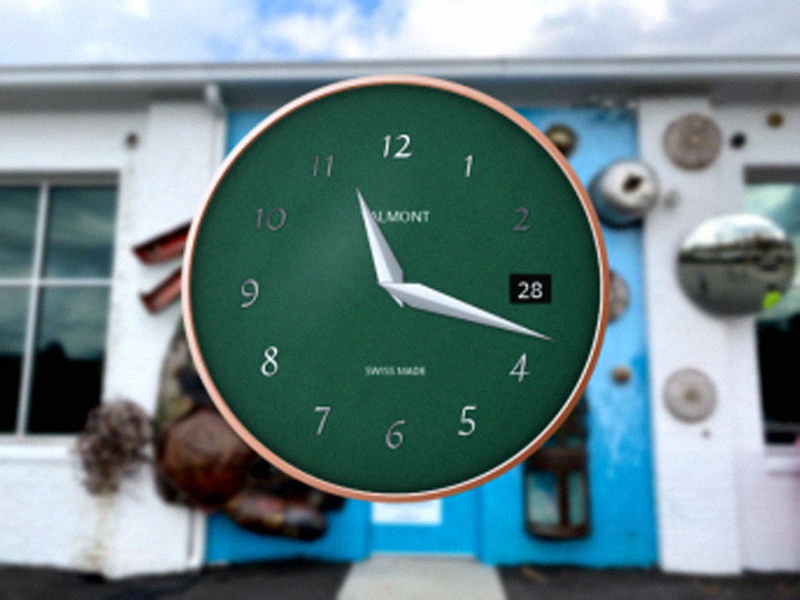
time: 11:18
